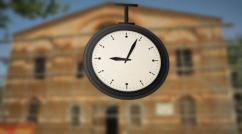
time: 9:04
